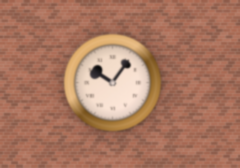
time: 10:06
